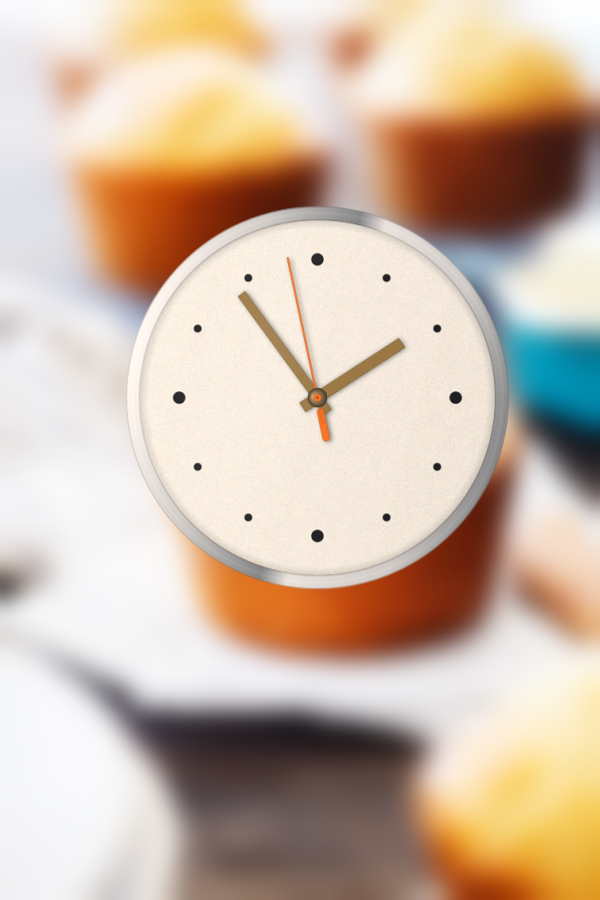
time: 1:53:58
